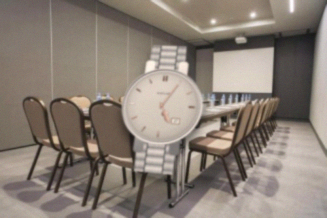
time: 5:05
